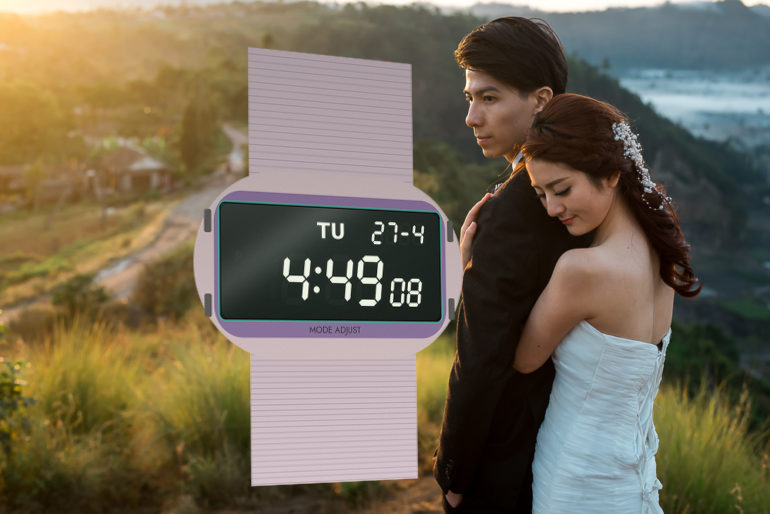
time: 4:49:08
